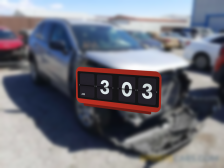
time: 3:03
